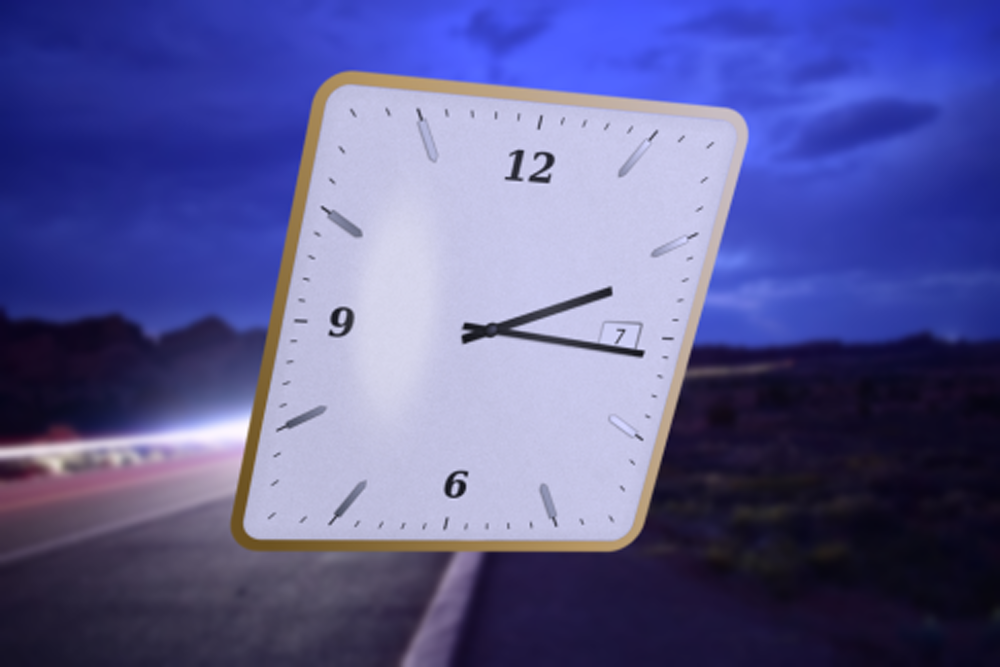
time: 2:16
